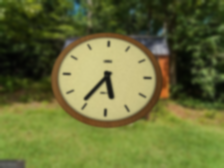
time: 5:36
